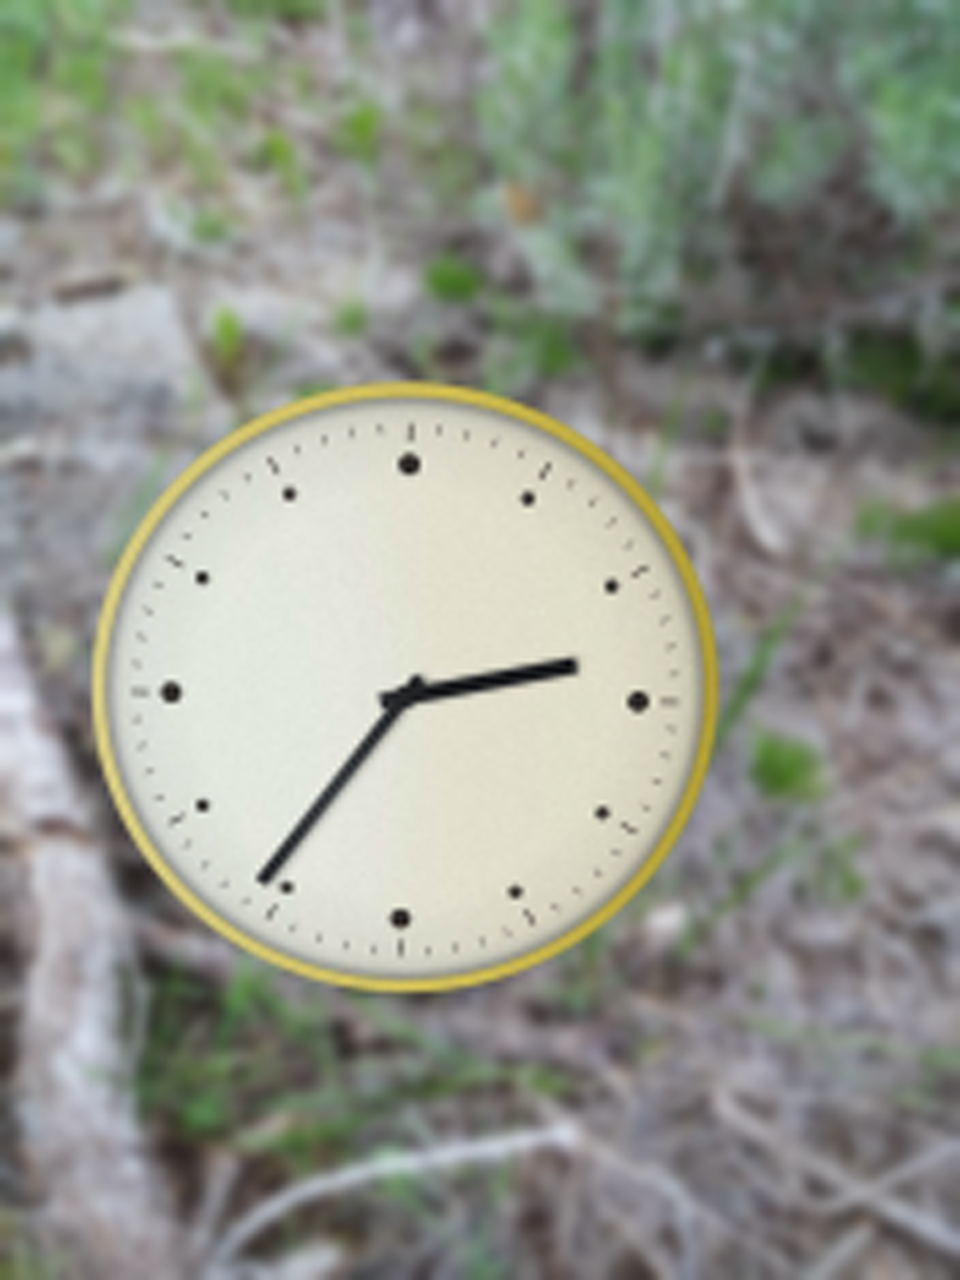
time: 2:36
